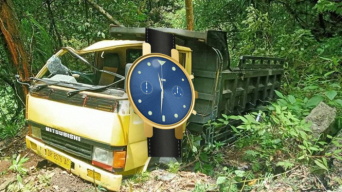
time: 11:31
